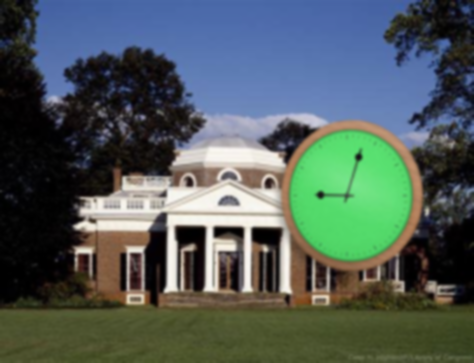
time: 9:03
